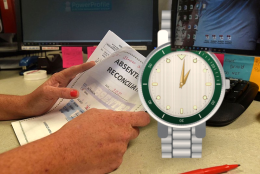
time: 1:01
